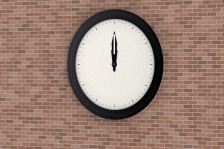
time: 12:00
